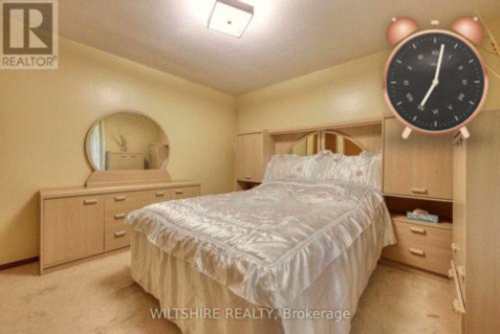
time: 7:02
